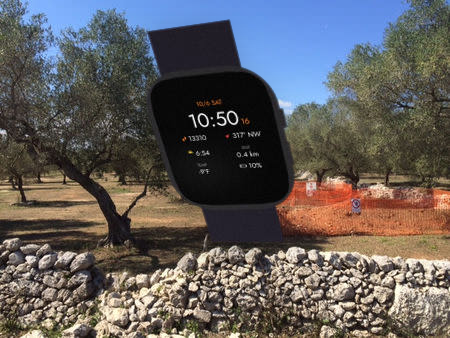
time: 10:50:16
